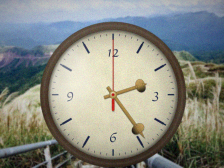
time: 2:24:00
